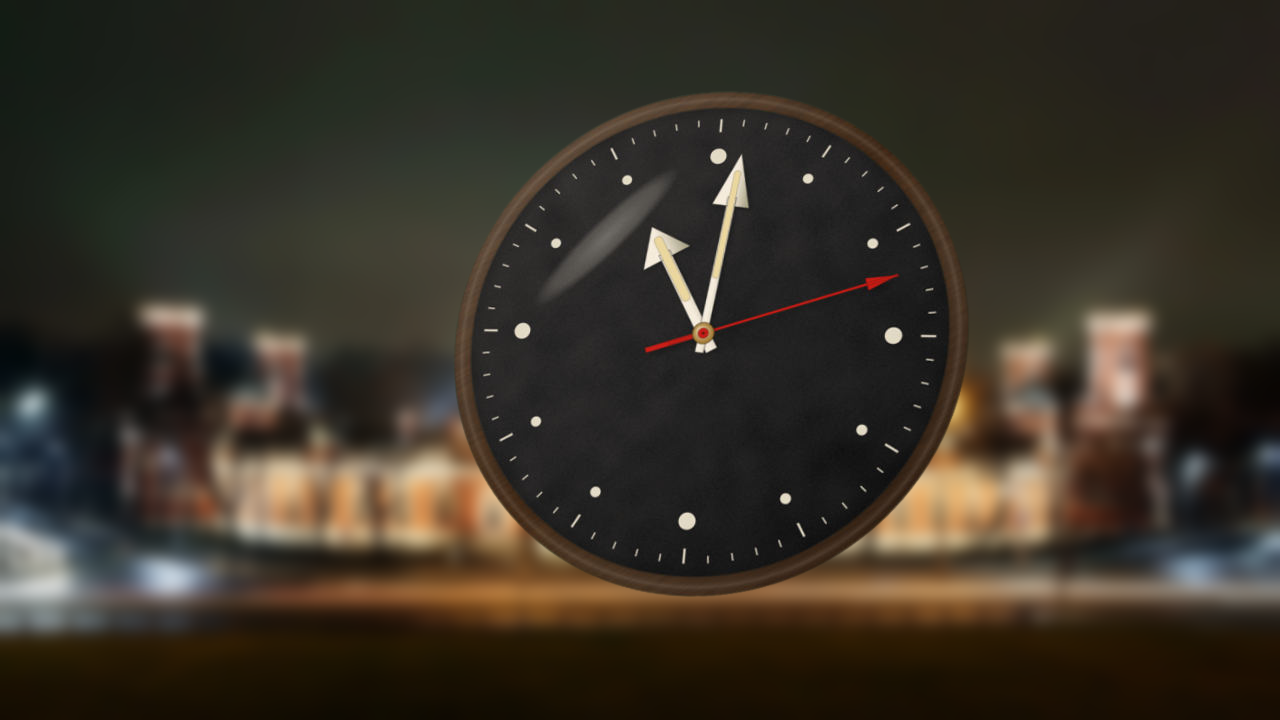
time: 11:01:12
